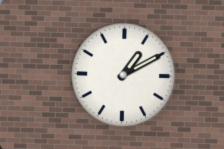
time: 1:10
